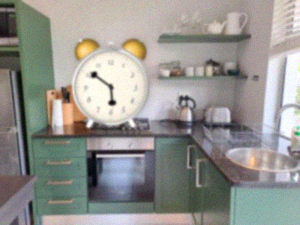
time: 5:51
